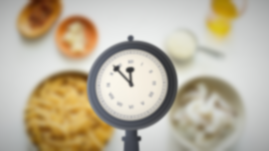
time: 11:53
